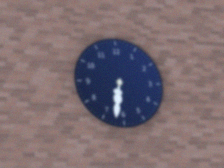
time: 6:32
